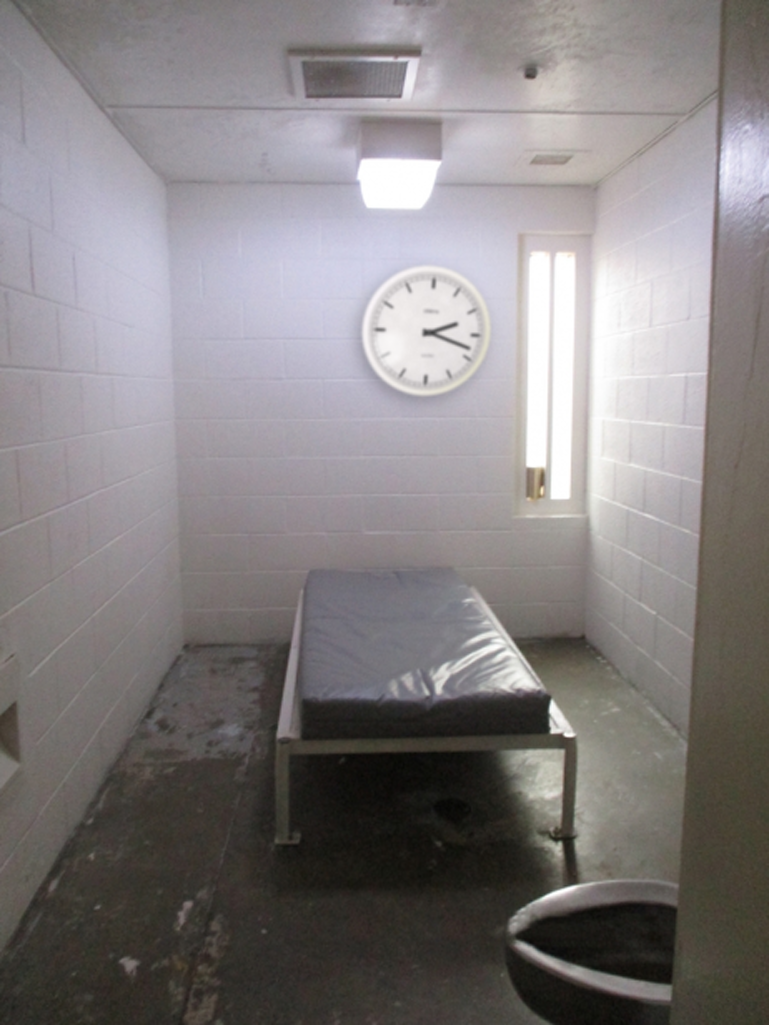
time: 2:18
